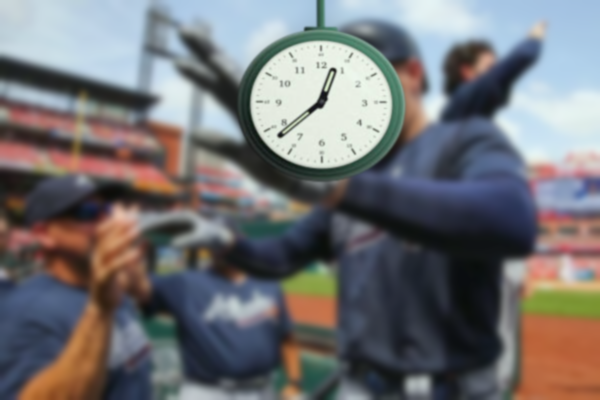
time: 12:38
